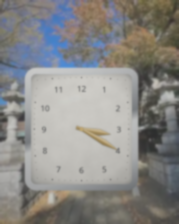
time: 3:20
